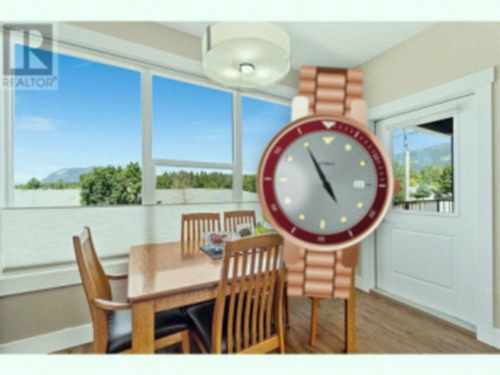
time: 4:55
